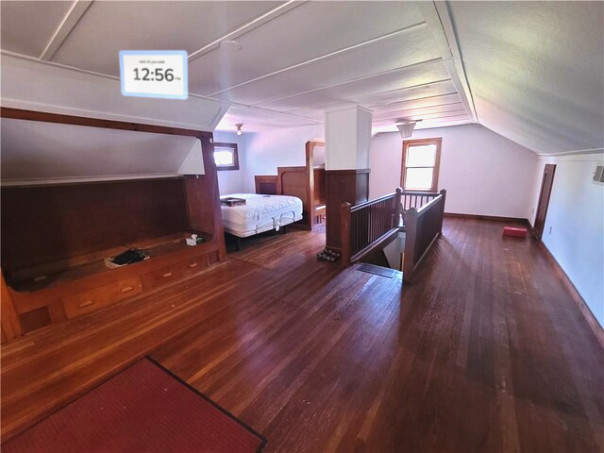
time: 12:56
